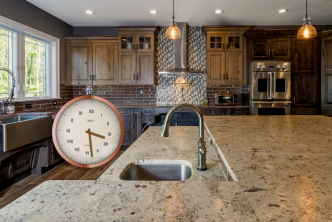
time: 3:28
